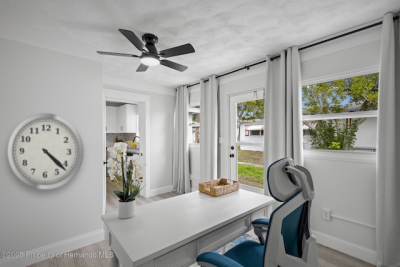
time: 4:22
